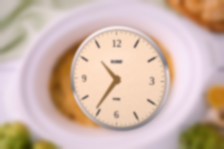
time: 10:36
